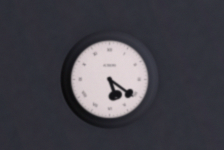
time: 5:21
